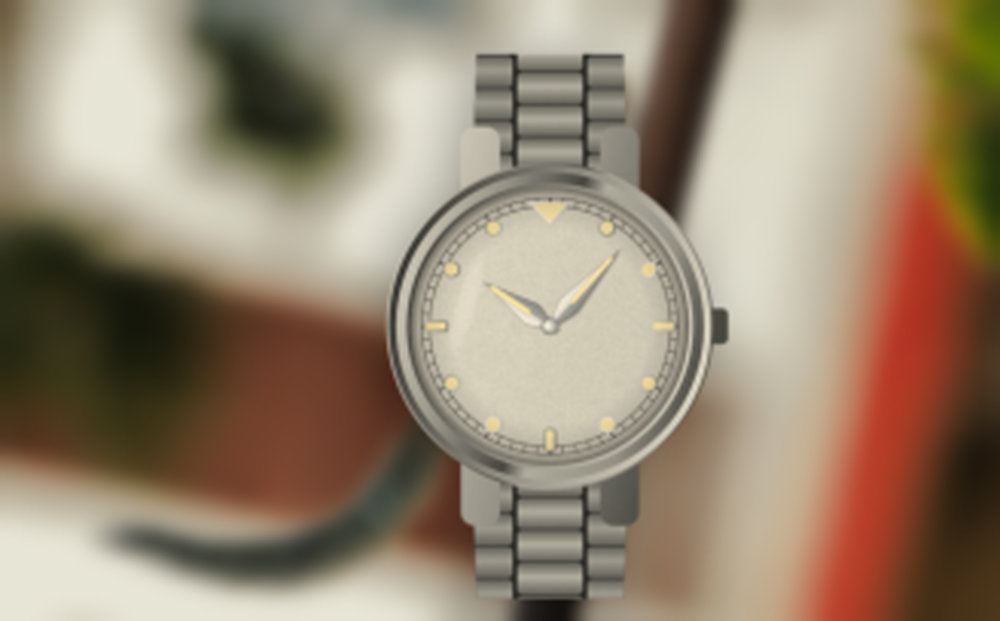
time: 10:07
